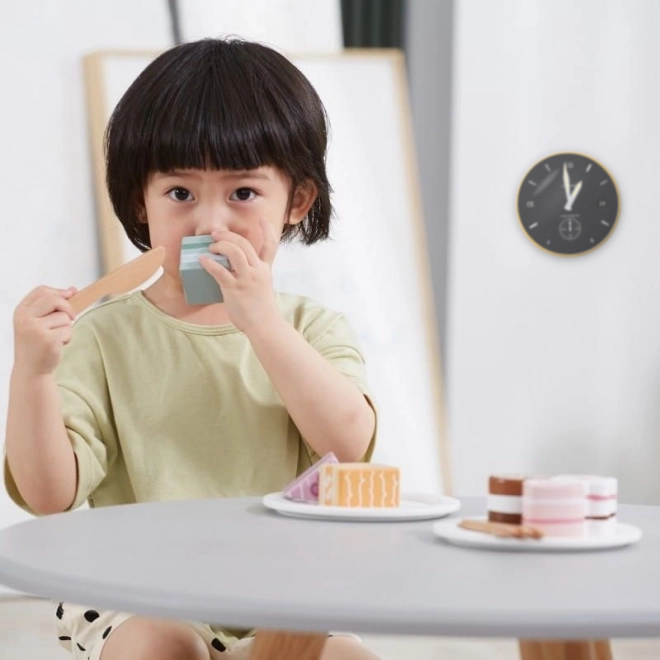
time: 12:59
